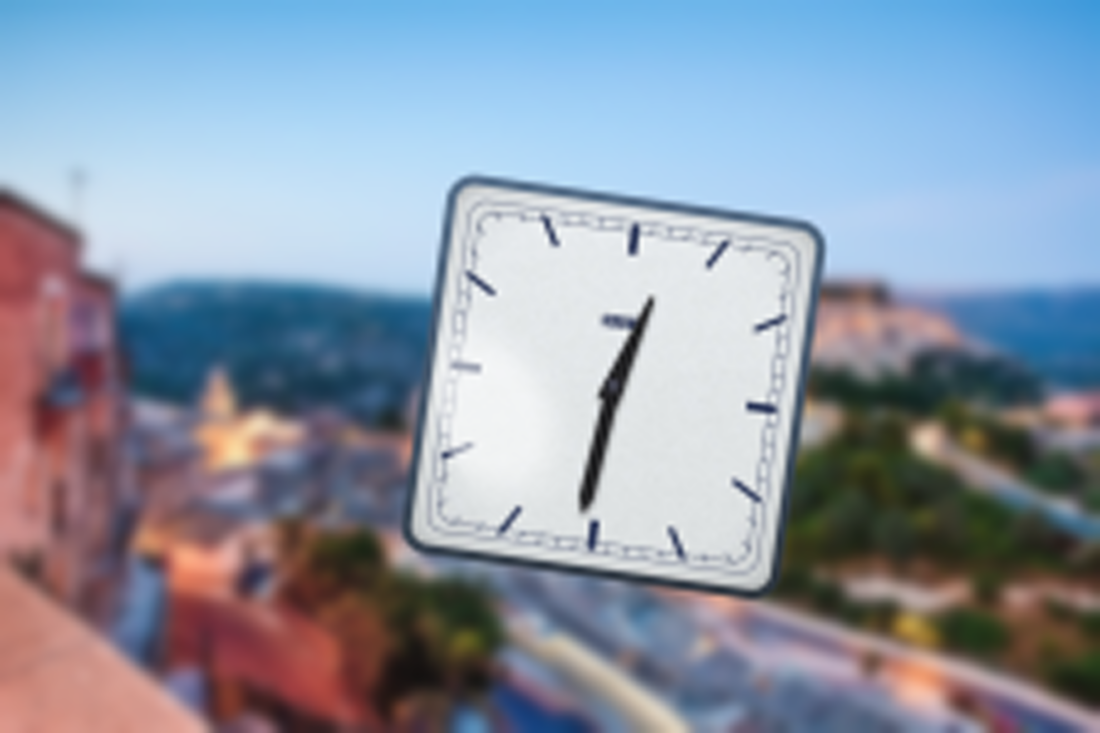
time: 12:31
